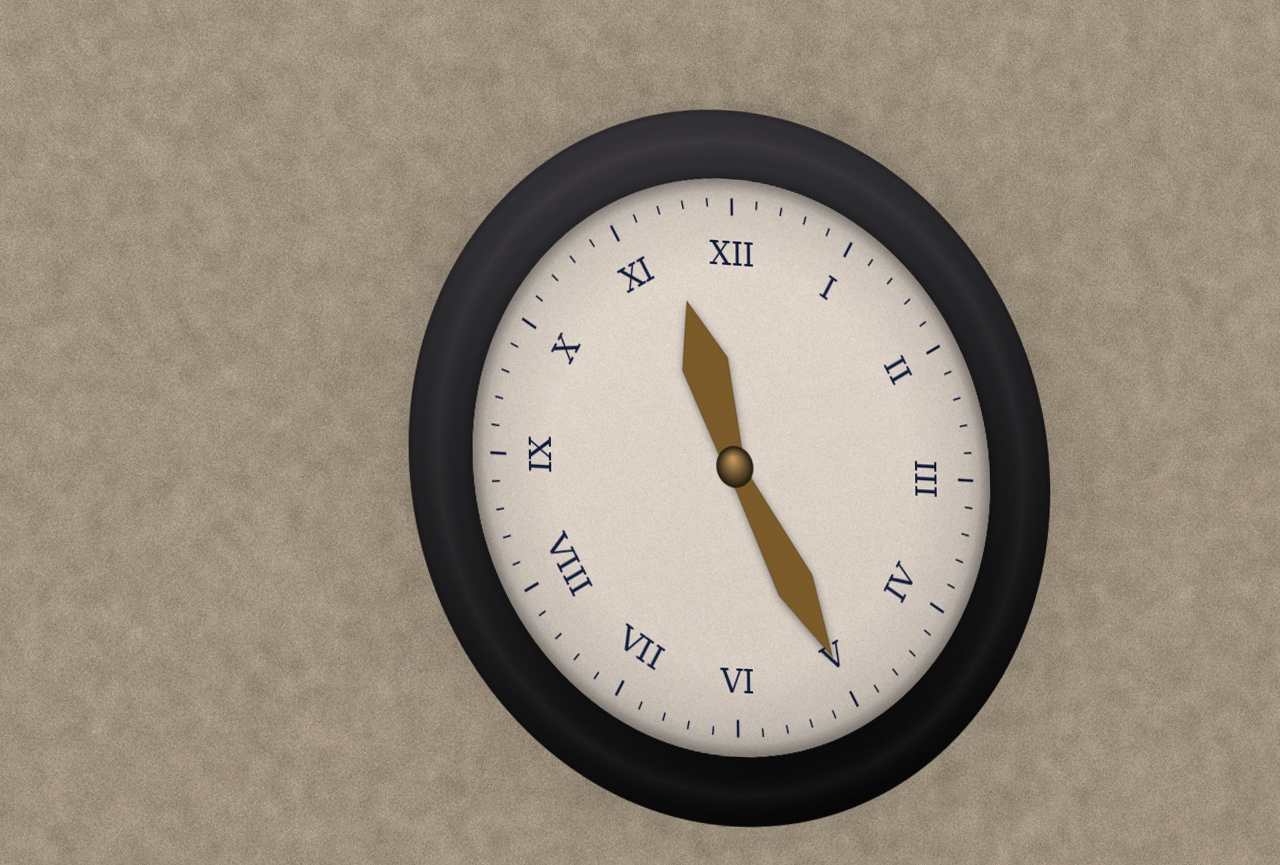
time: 11:25
